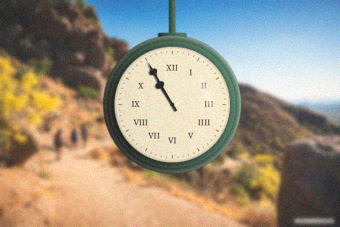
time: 10:55
